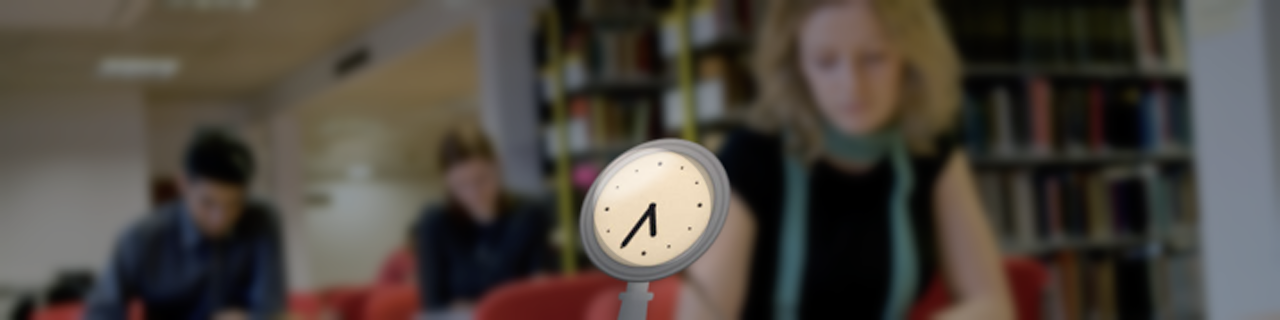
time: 5:35
